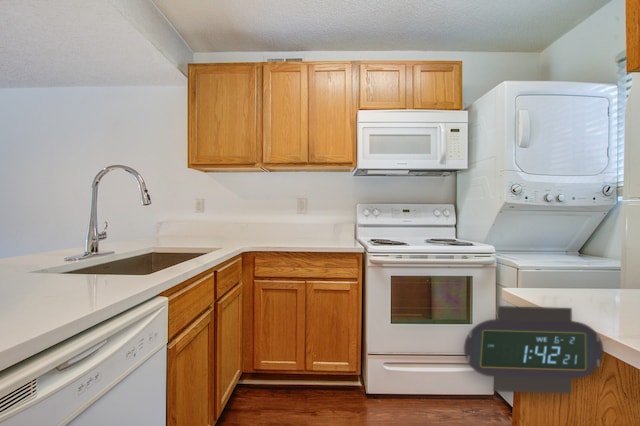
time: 1:42
